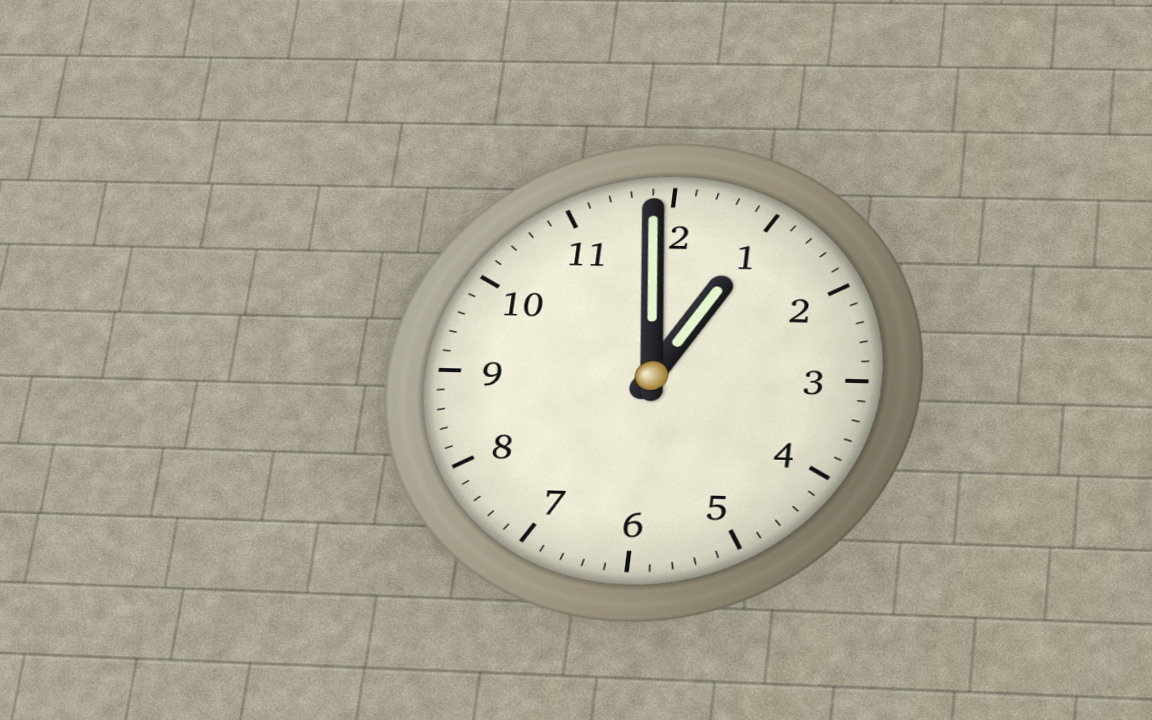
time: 12:59
